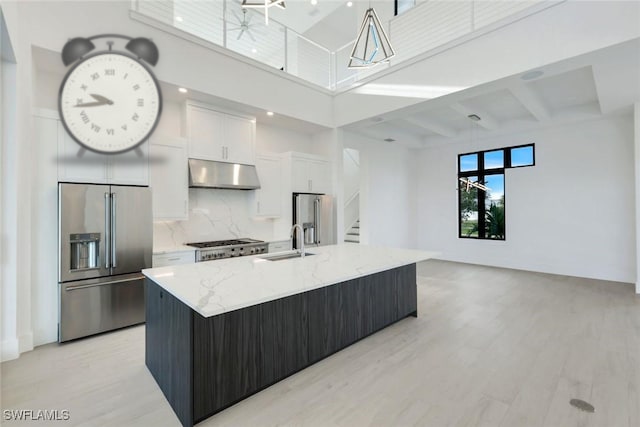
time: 9:44
